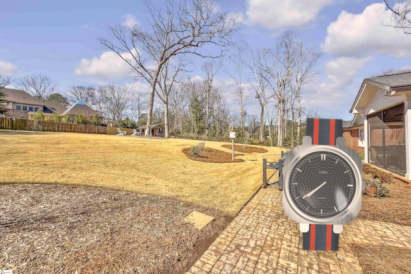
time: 7:39
